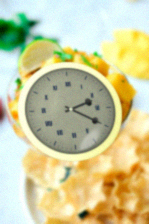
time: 2:20
